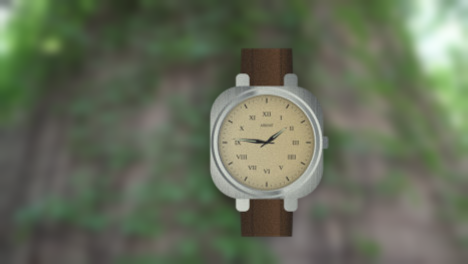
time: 1:46
